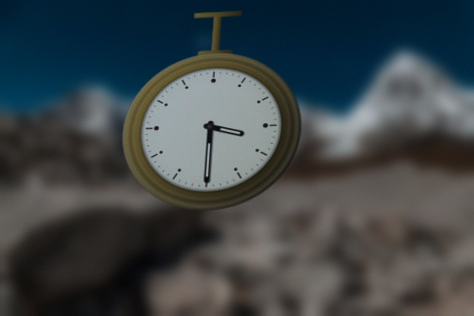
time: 3:30
